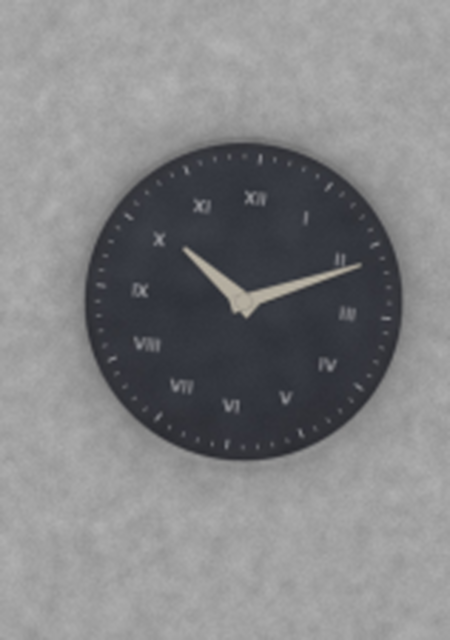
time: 10:11
